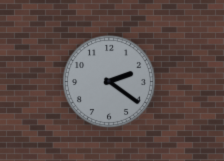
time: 2:21
